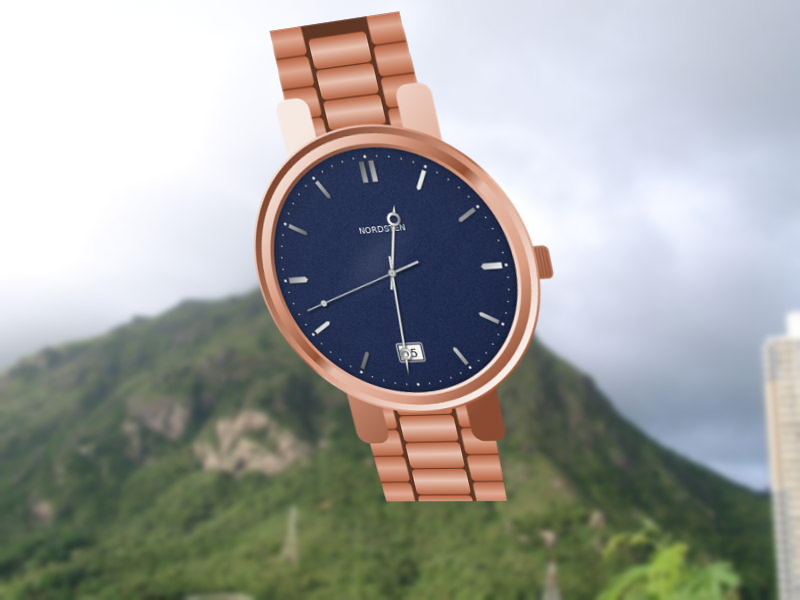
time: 12:30:42
